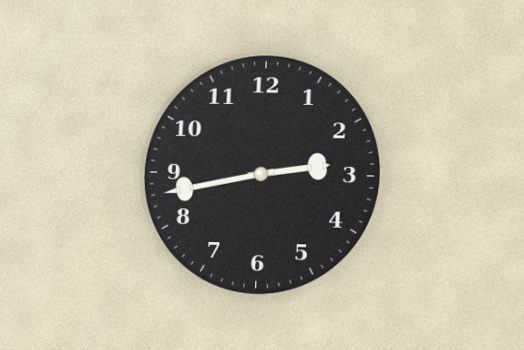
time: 2:43
